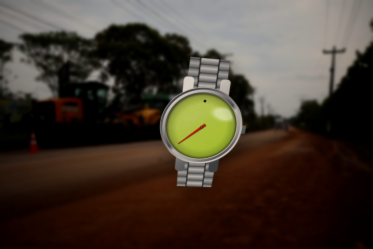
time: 7:38
